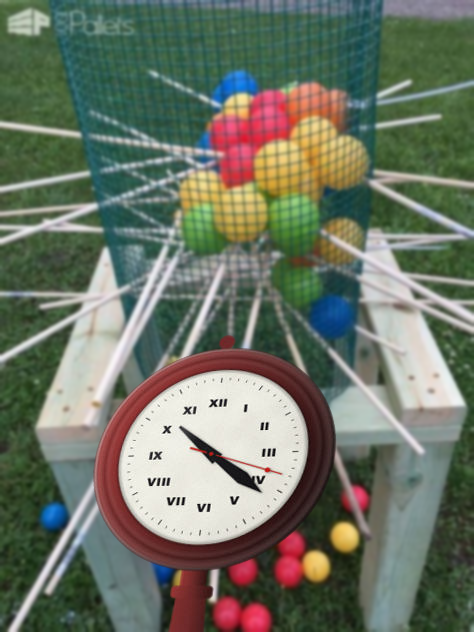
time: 10:21:18
